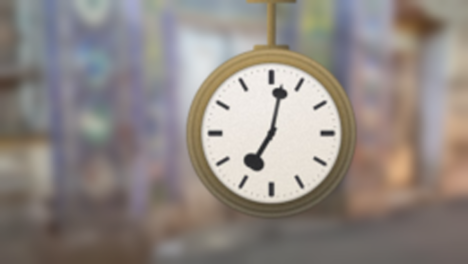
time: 7:02
